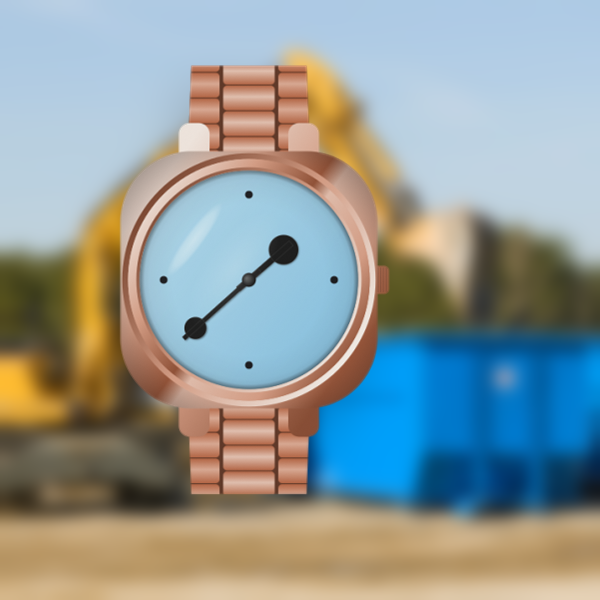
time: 1:38
